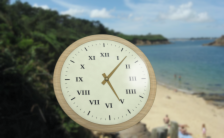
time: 5:07
